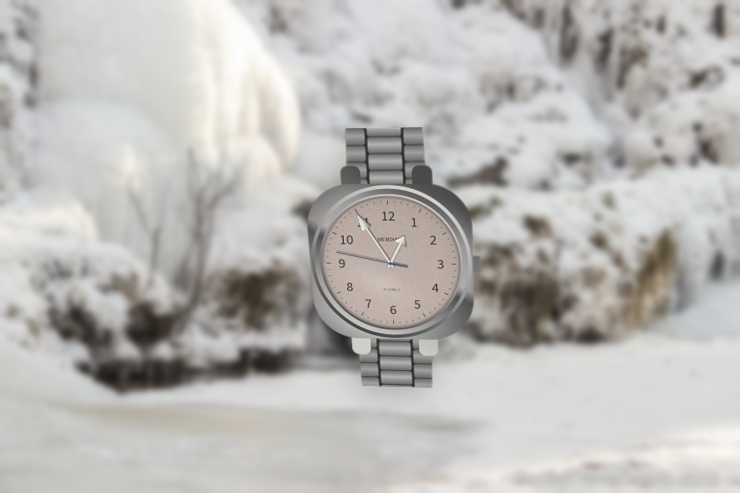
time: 12:54:47
